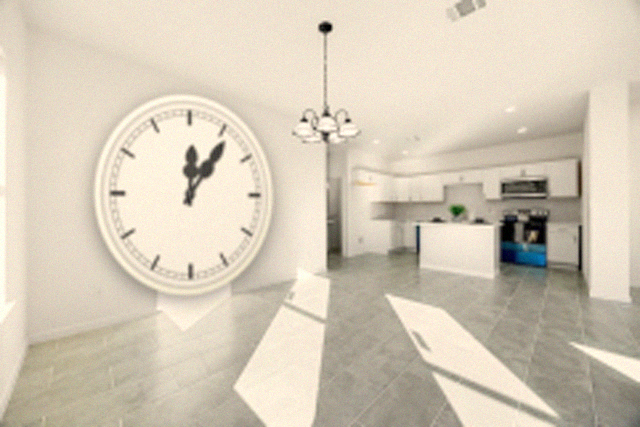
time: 12:06
